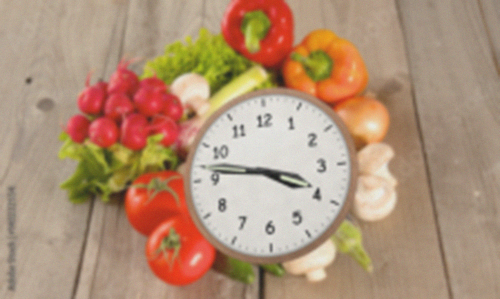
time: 3:47
